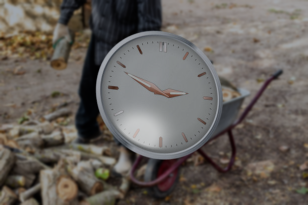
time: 2:49
